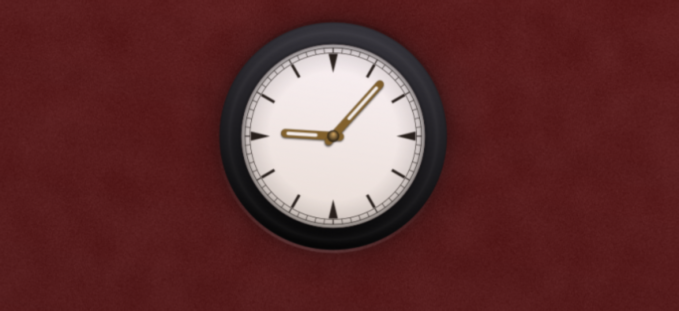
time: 9:07
